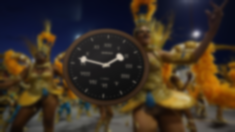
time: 1:47
